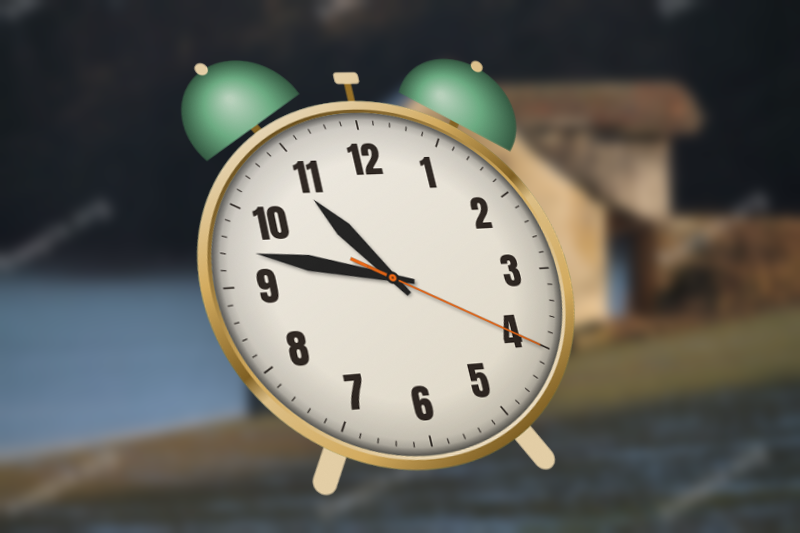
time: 10:47:20
